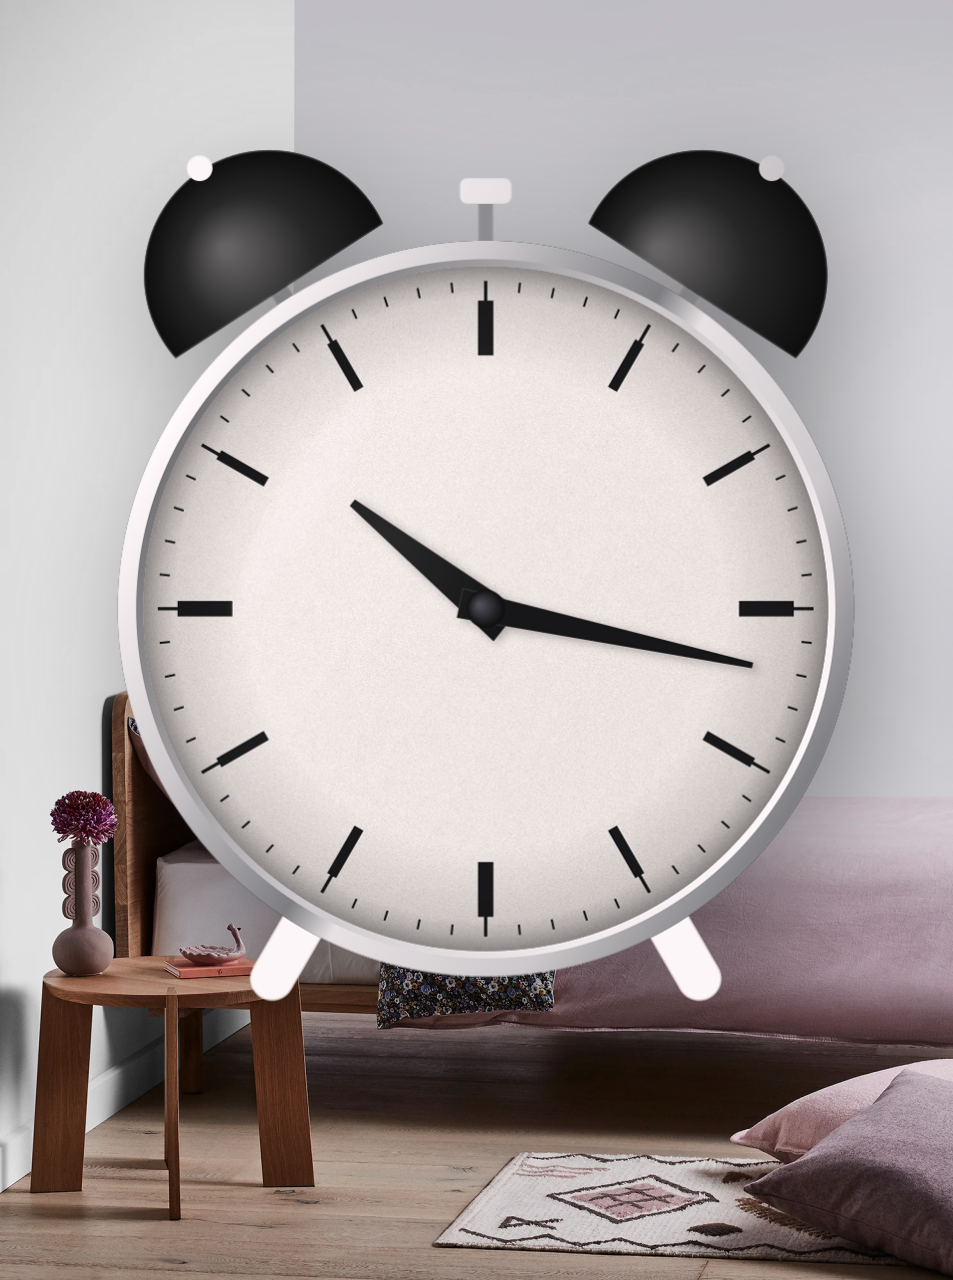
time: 10:17
